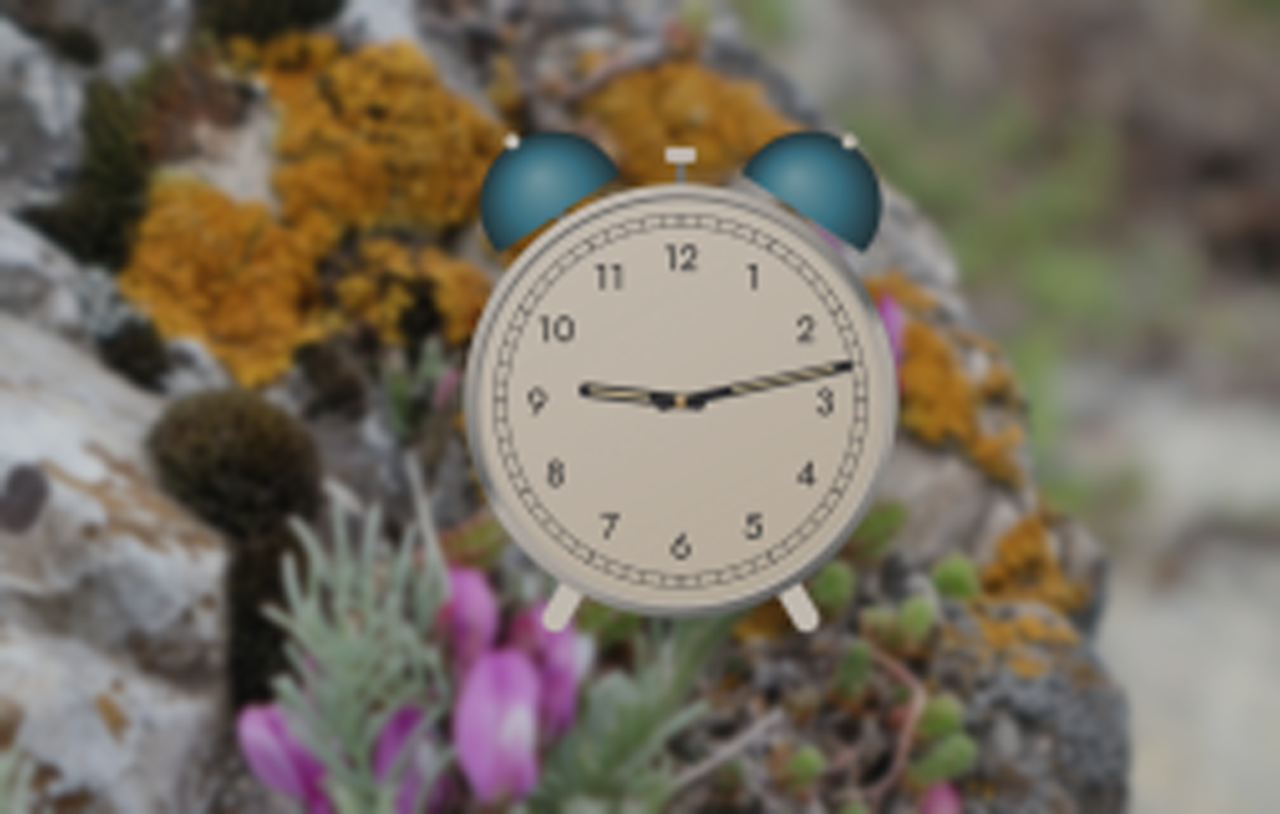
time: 9:13
